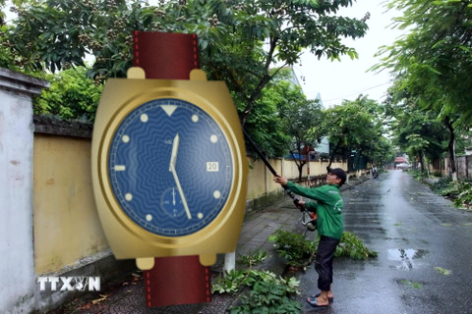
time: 12:27
